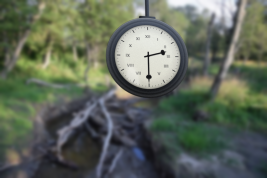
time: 2:30
